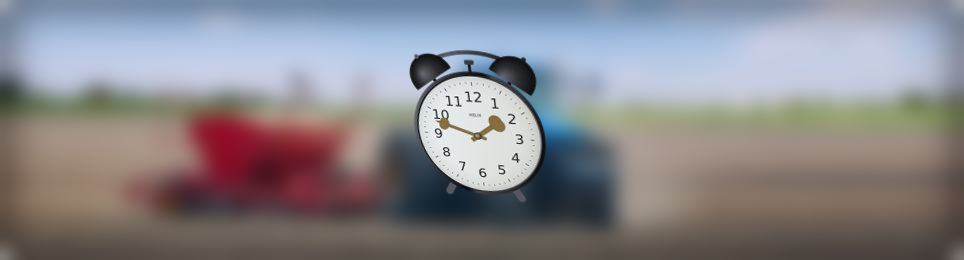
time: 1:48
